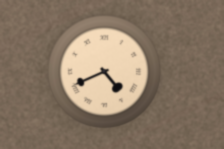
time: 4:41
